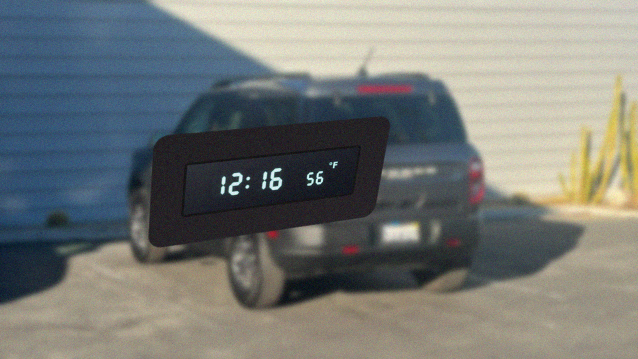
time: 12:16
